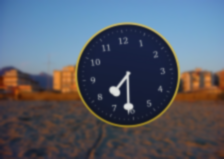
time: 7:31
